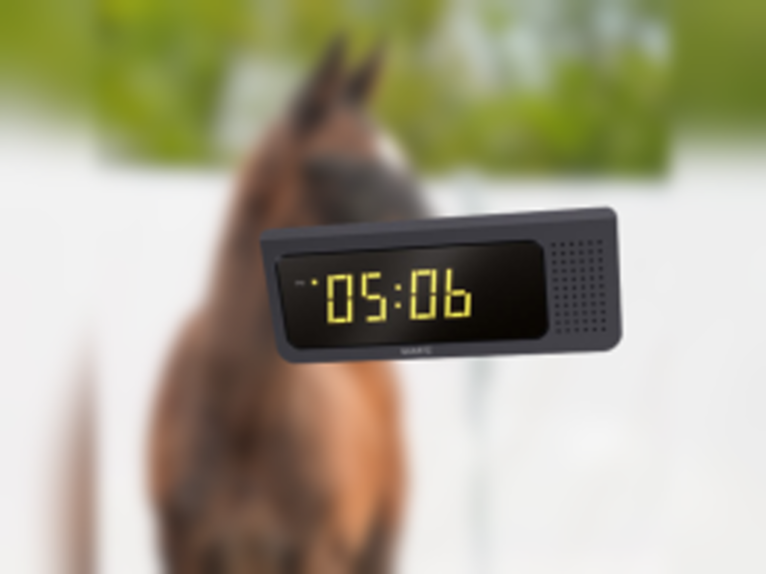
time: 5:06
